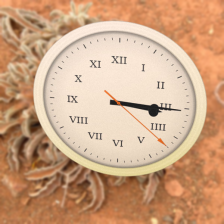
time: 3:15:22
